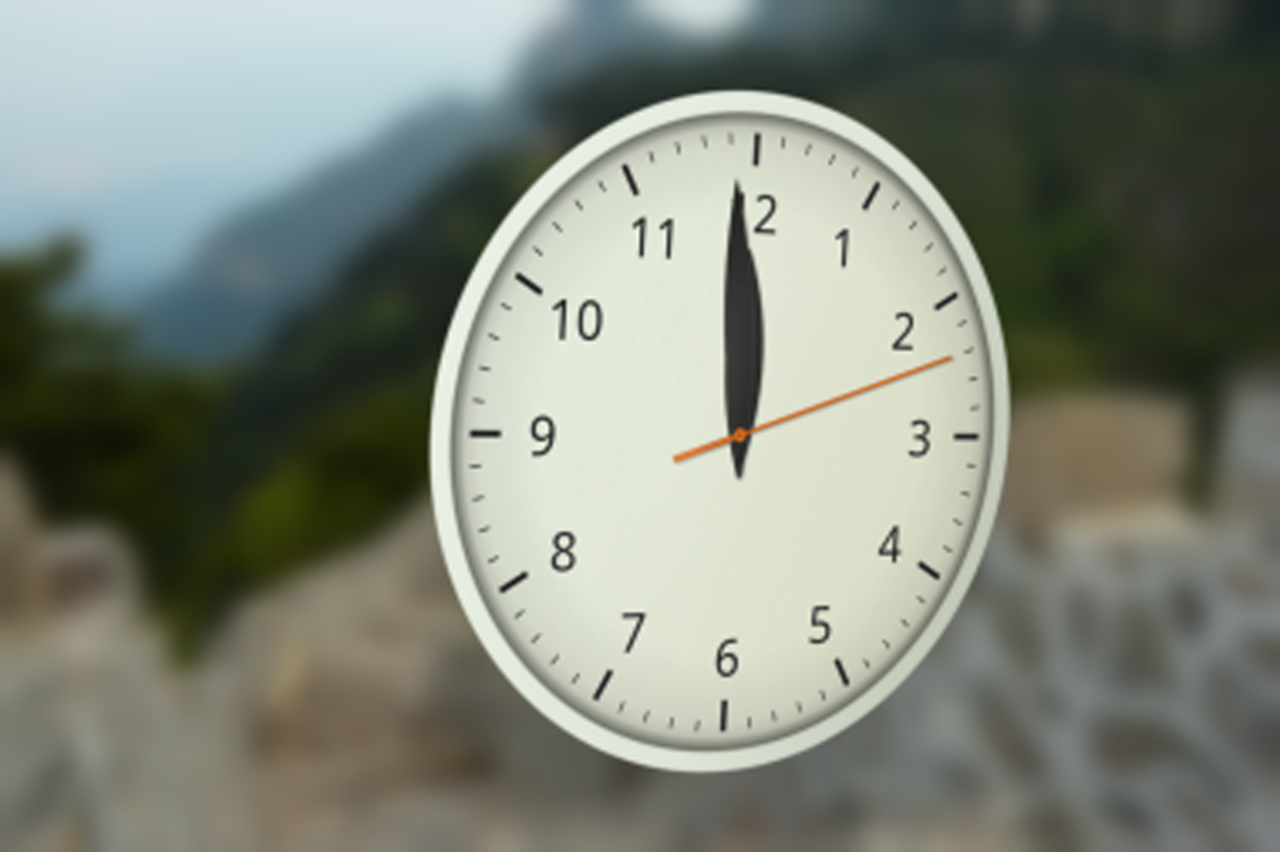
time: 11:59:12
